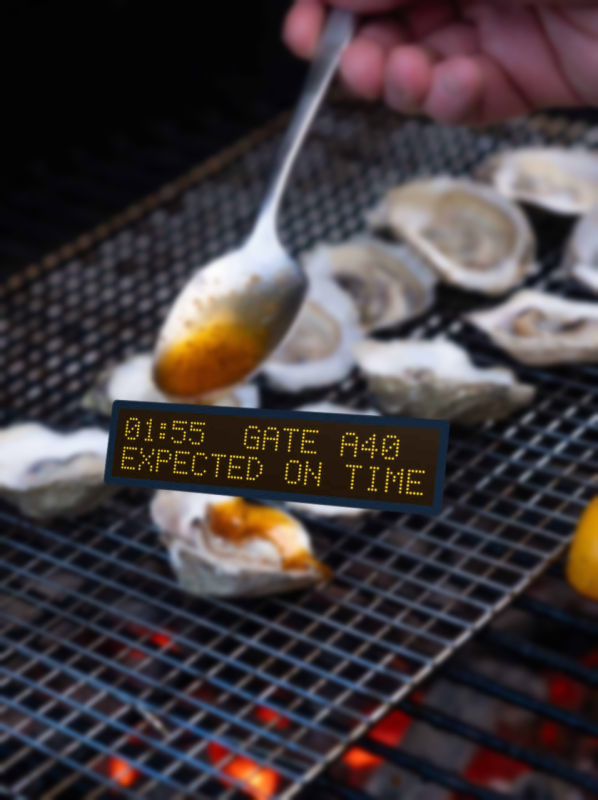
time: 1:55
